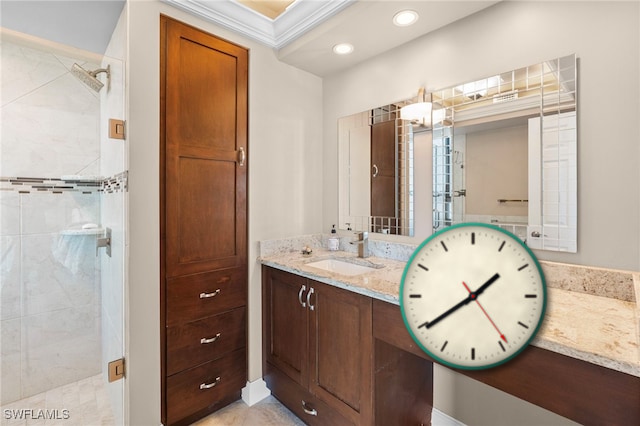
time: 1:39:24
